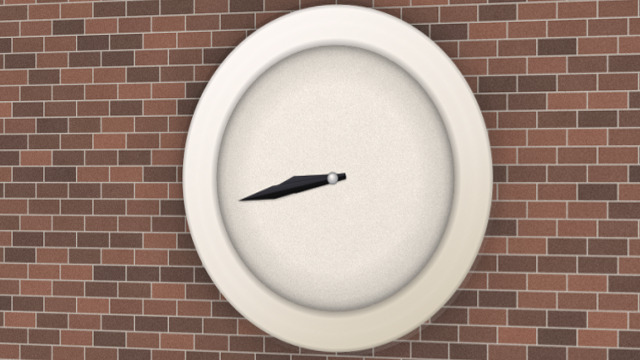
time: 8:43
